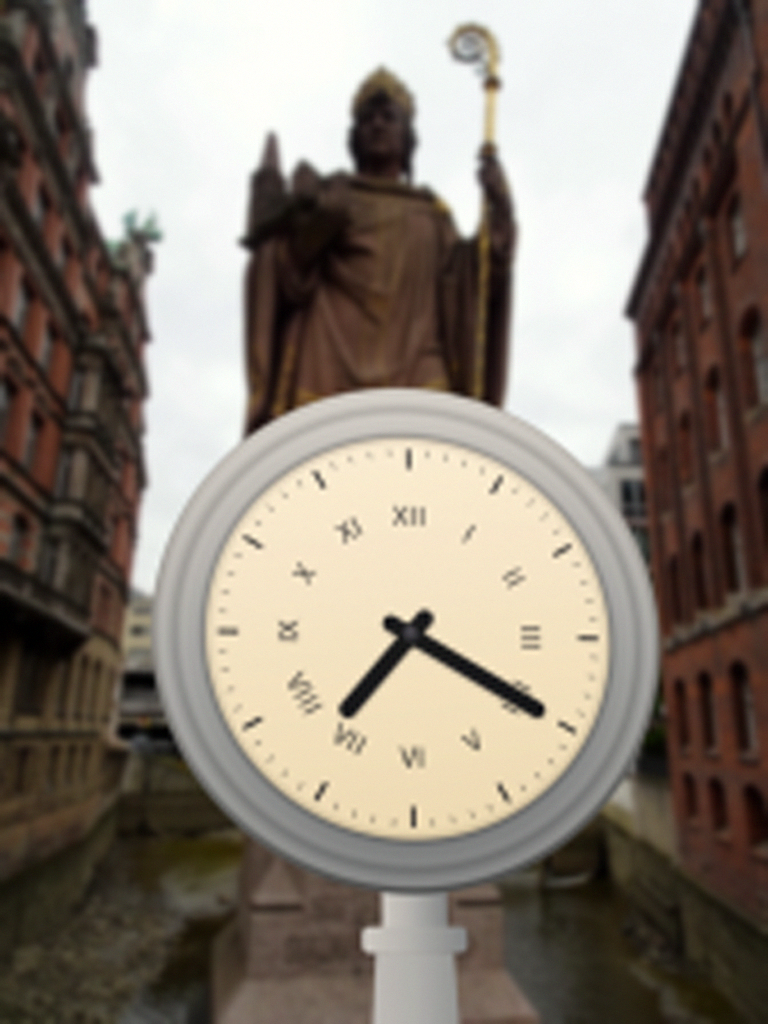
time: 7:20
